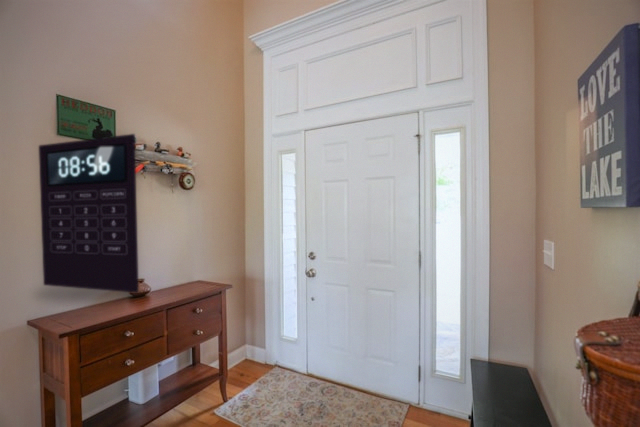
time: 8:56
